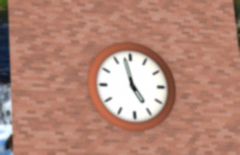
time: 4:58
